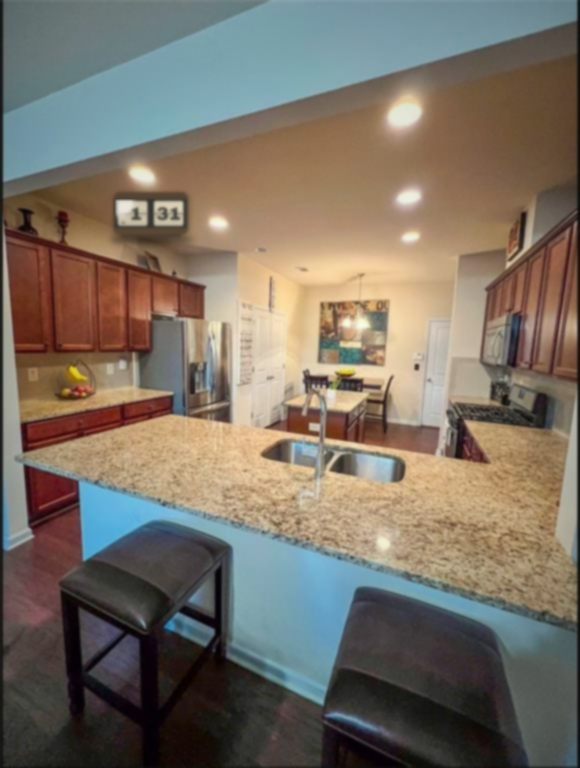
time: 1:31
